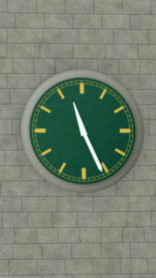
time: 11:26
